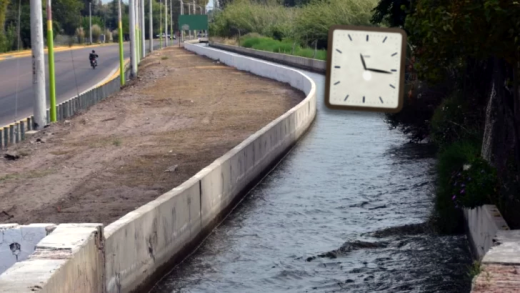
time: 11:16
